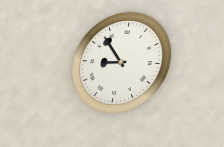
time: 8:53
